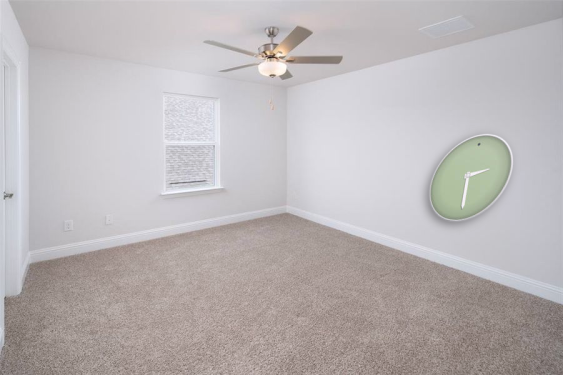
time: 2:28
